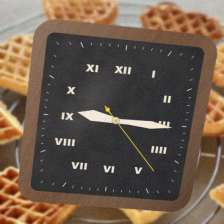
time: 9:15:23
